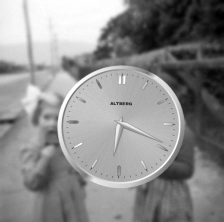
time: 6:19
